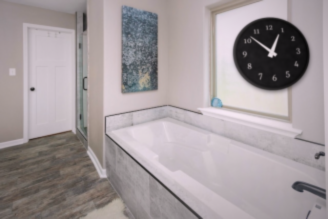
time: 12:52
